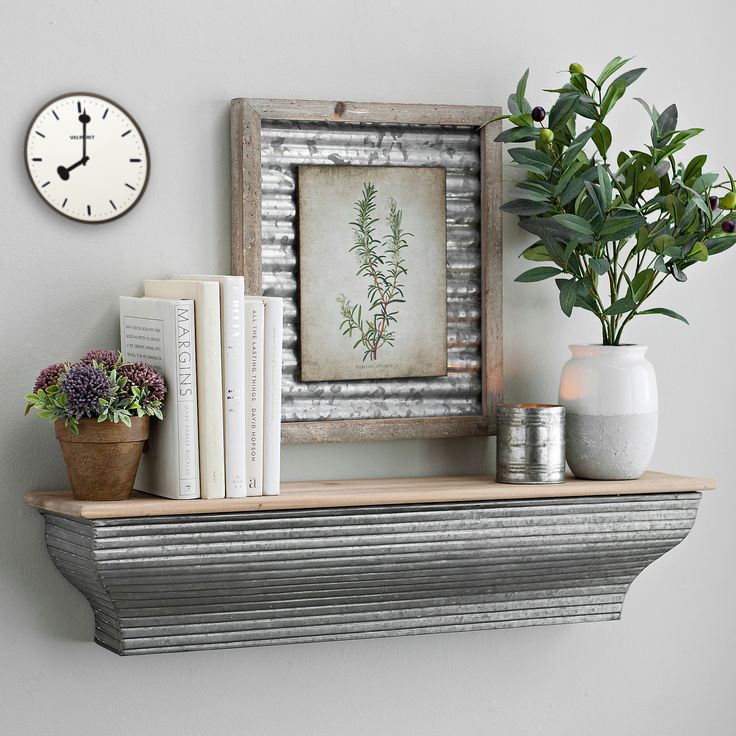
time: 8:01
